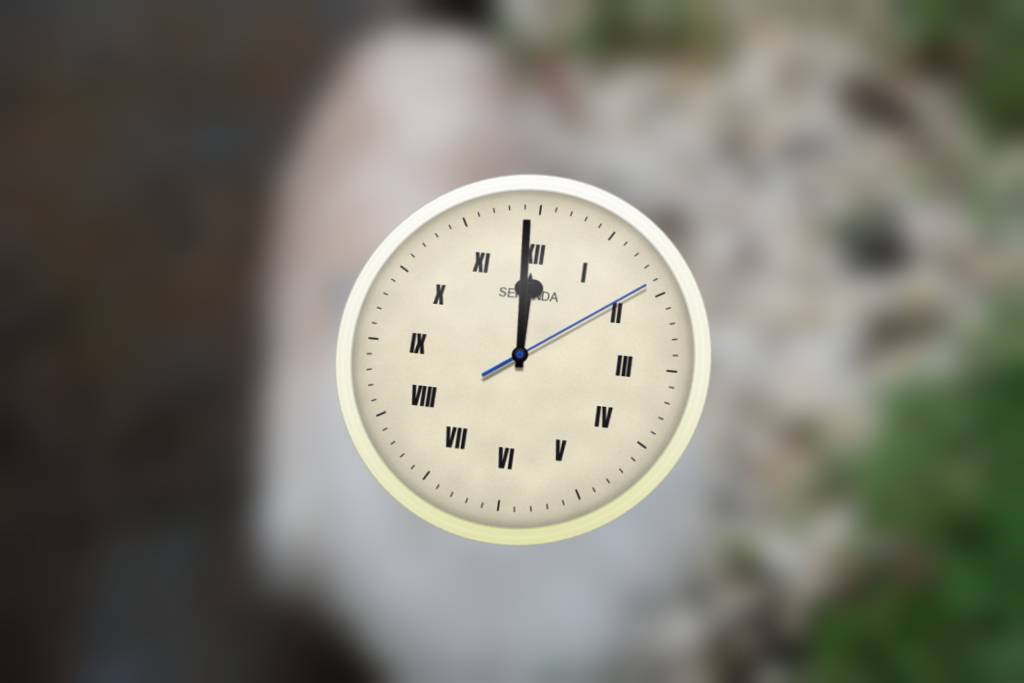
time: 11:59:09
